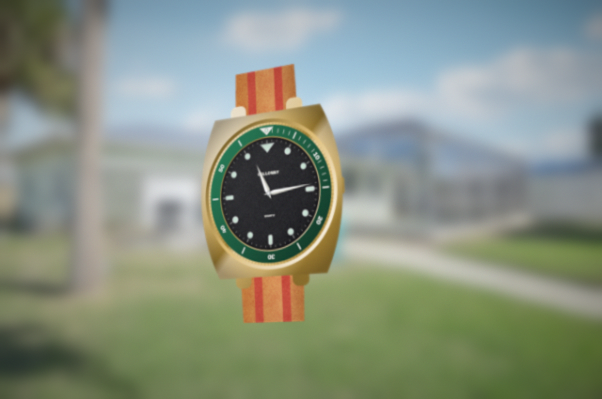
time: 11:14
